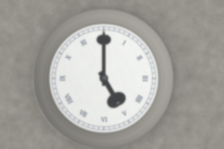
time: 5:00
